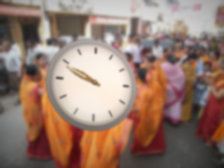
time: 9:49
